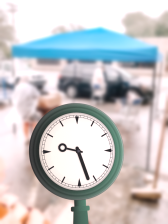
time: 9:27
